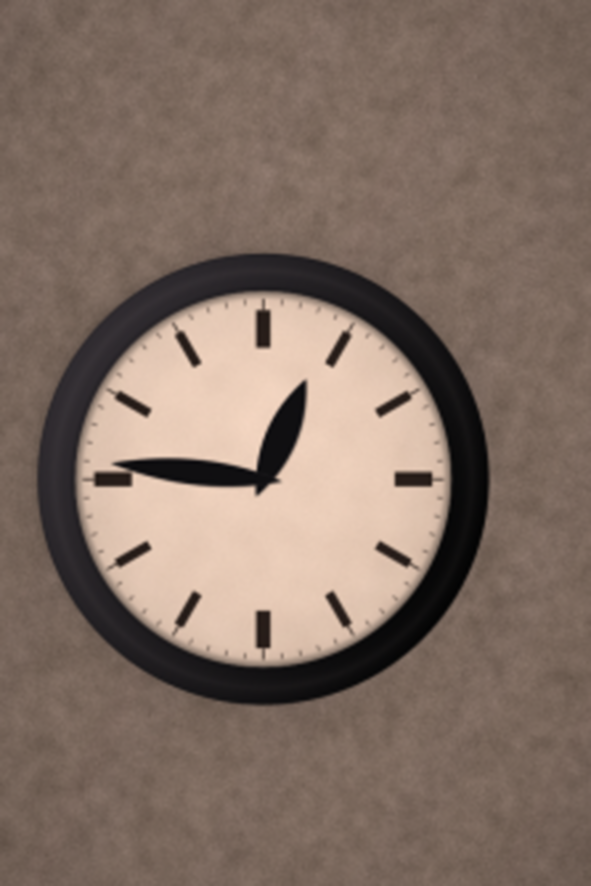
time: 12:46
